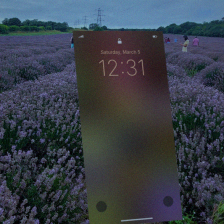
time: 12:31
